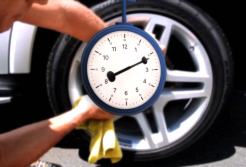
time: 8:11
